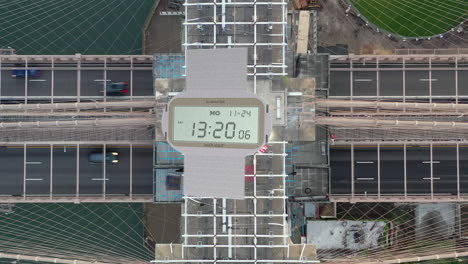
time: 13:20:06
